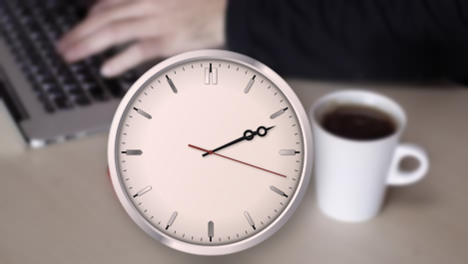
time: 2:11:18
